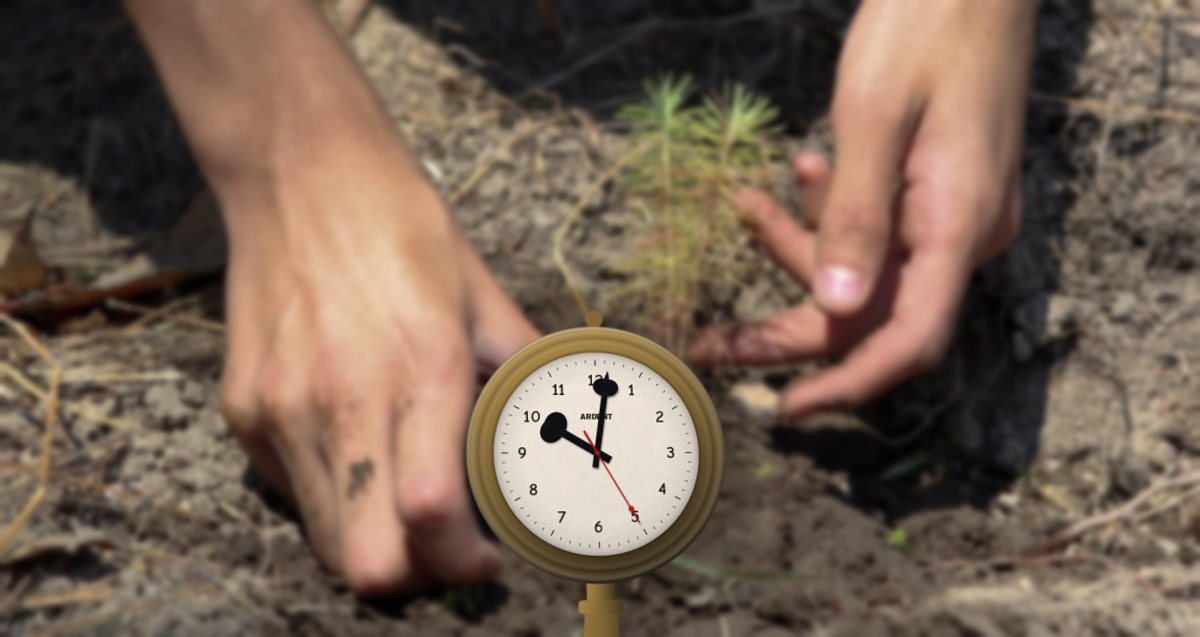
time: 10:01:25
